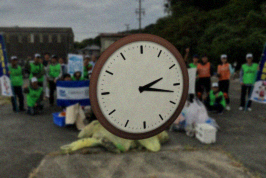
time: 2:17
